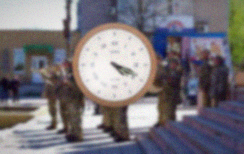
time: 4:19
